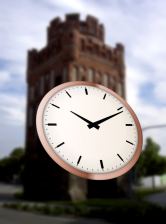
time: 10:11
